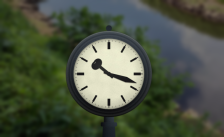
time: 10:18
